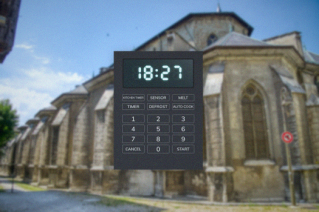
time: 18:27
